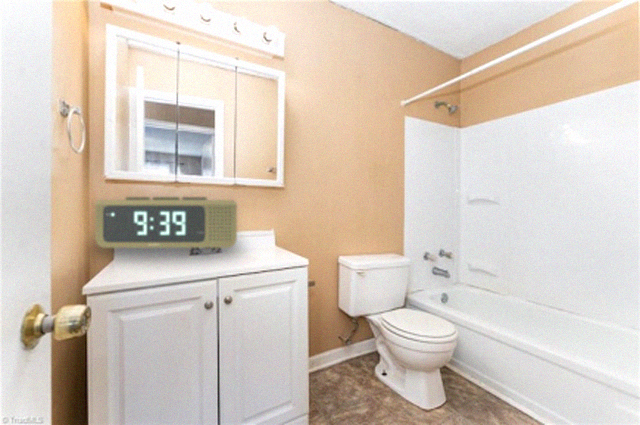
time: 9:39
